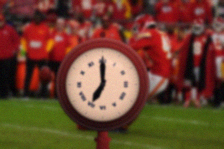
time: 7:00
